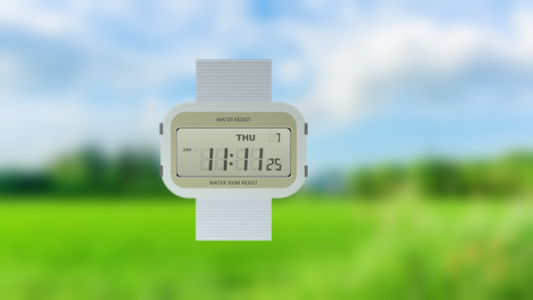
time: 11:11:25
